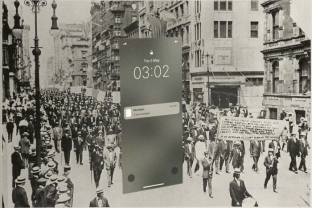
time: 3:02
